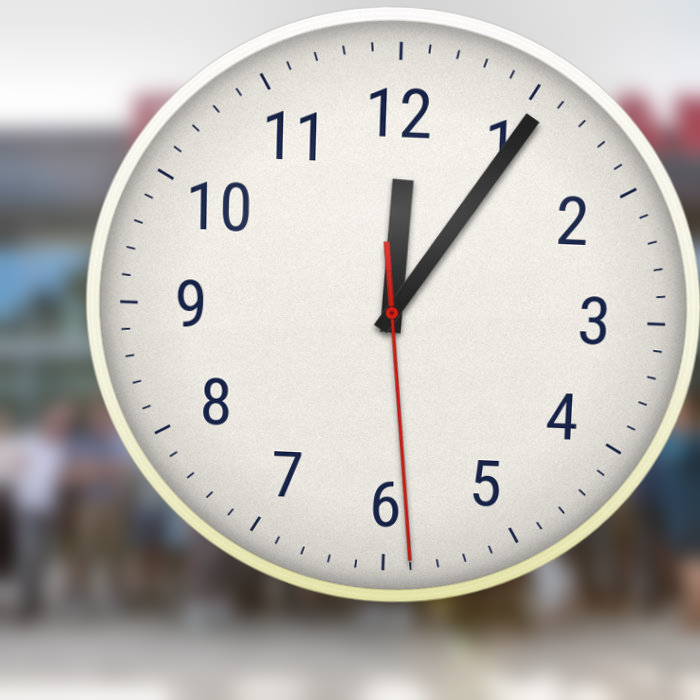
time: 12:05:29
